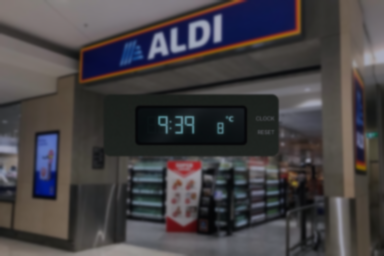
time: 9:39
